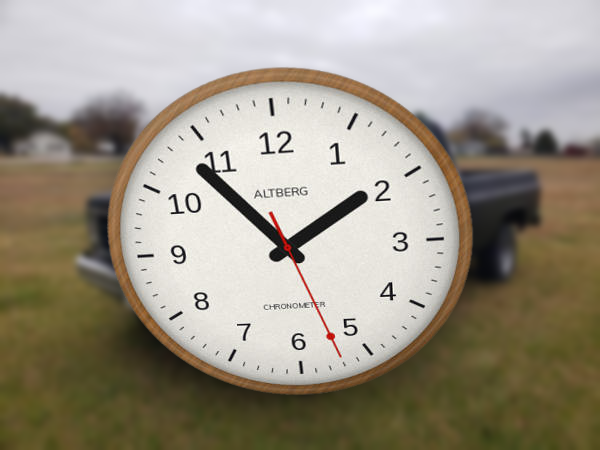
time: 1:53:27
